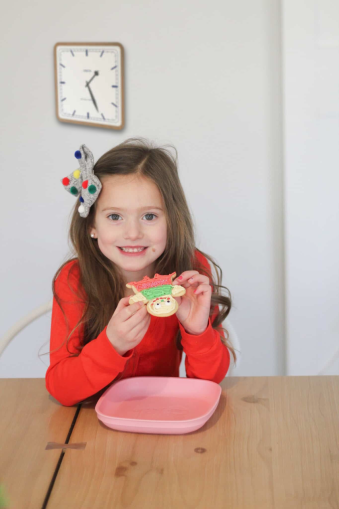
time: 1:26
